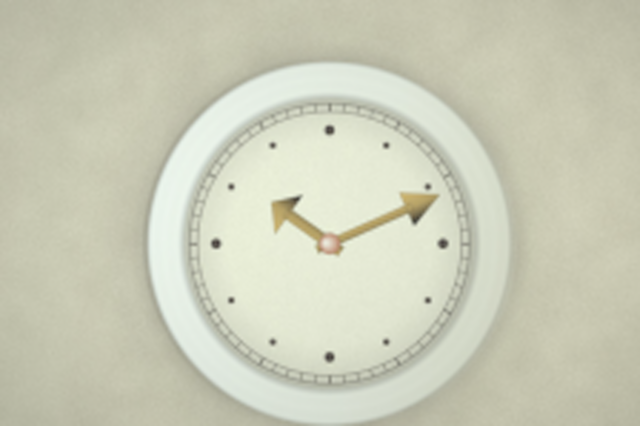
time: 10:11
